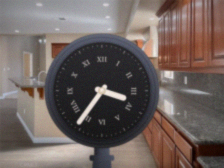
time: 3:36
